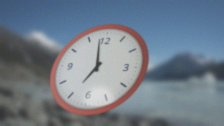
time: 6:58
